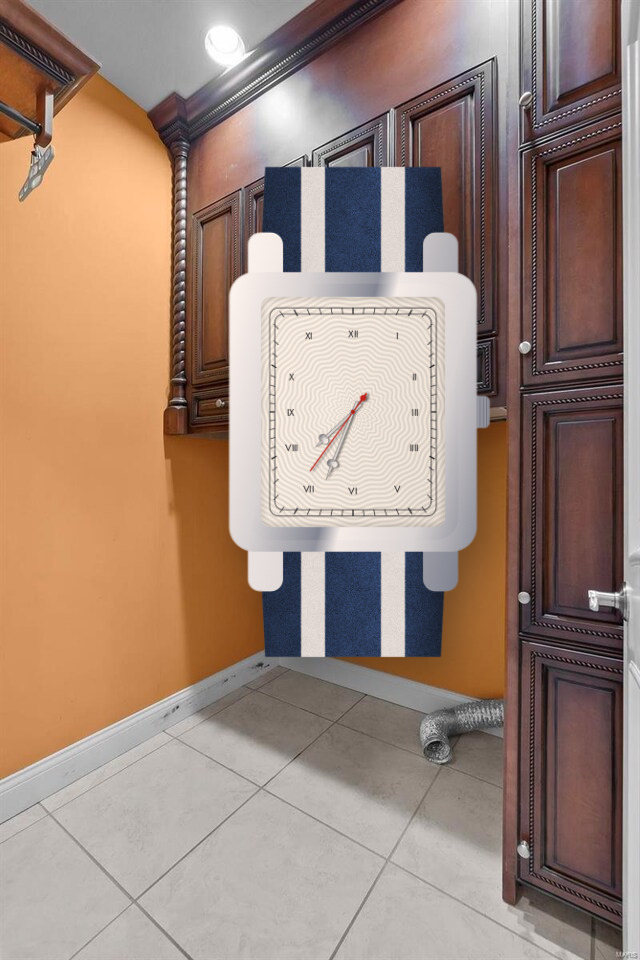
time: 7:33:36
